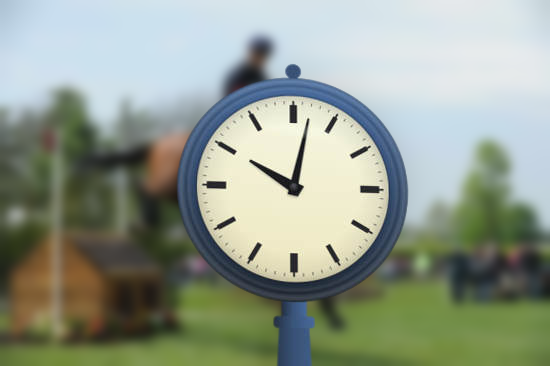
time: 10:02
